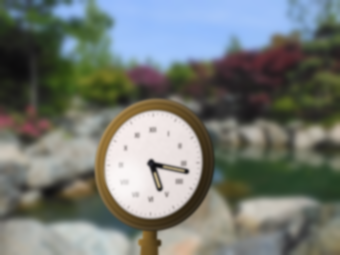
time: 5:17
